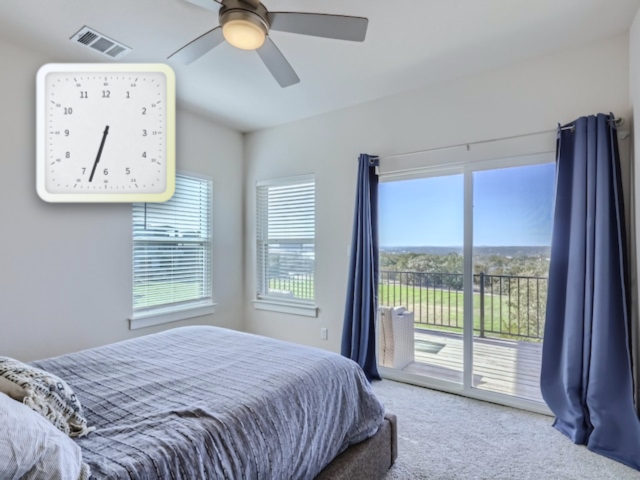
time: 6:33
